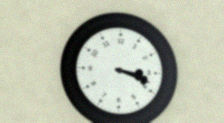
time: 3:18
